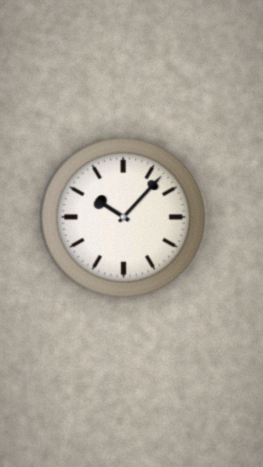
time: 10:07
